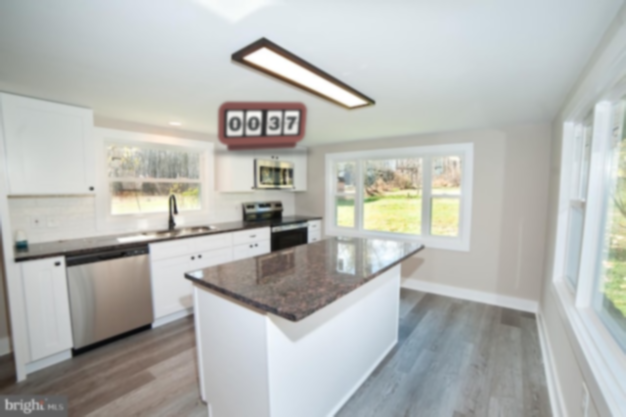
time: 0:37
